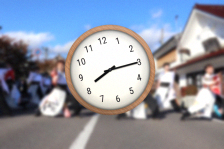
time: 8:15
